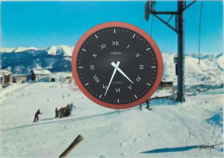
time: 4:34
